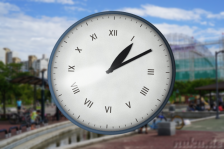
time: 1:10
